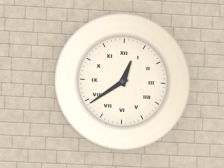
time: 12:39
